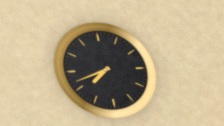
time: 7:42
